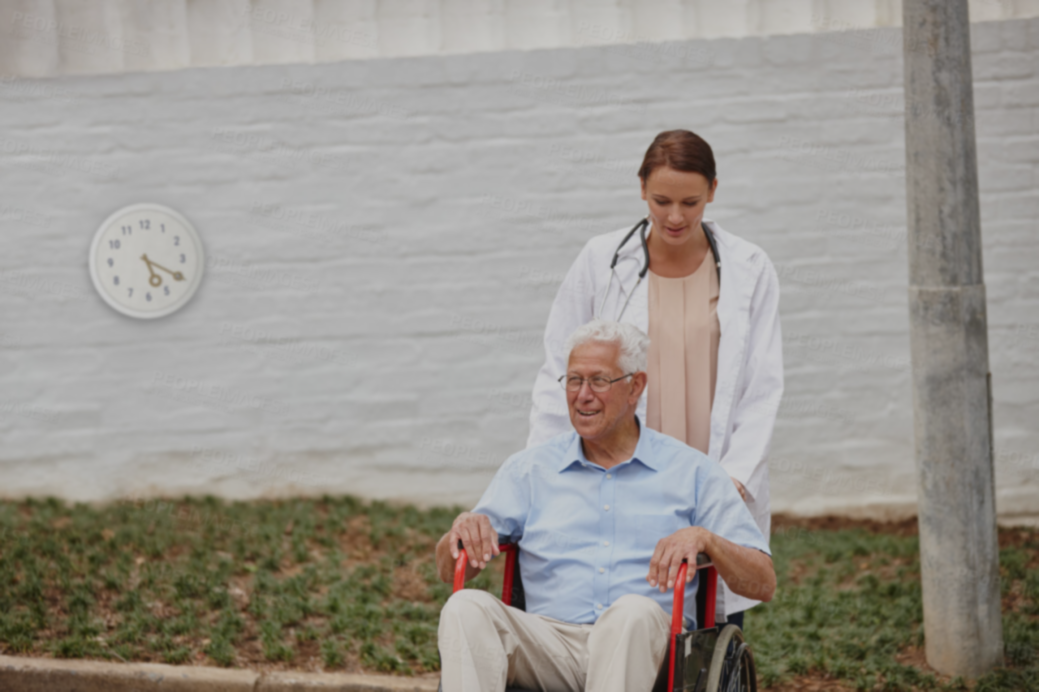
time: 5:20
